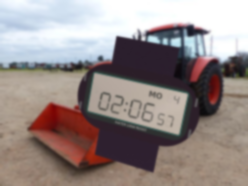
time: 2:06:57
